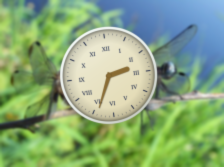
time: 2:34
